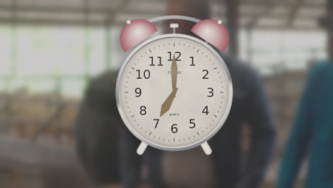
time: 7:00
